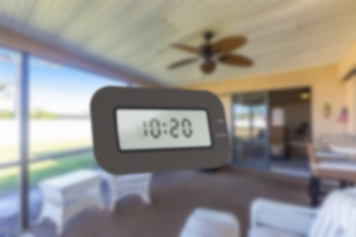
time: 10:20
